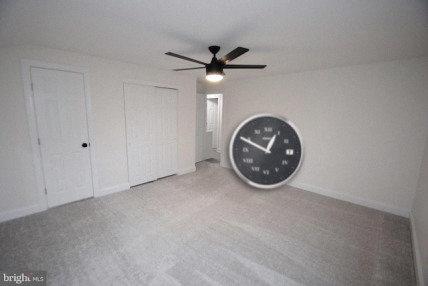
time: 12:49
